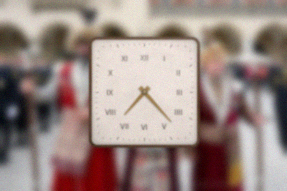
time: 7:23
